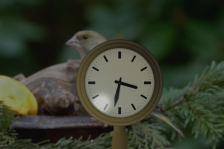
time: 3:32
